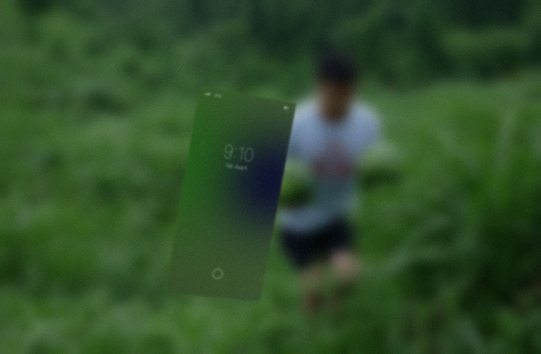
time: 9:10
